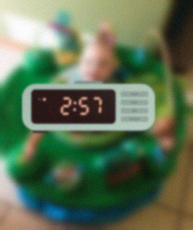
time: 2:57
